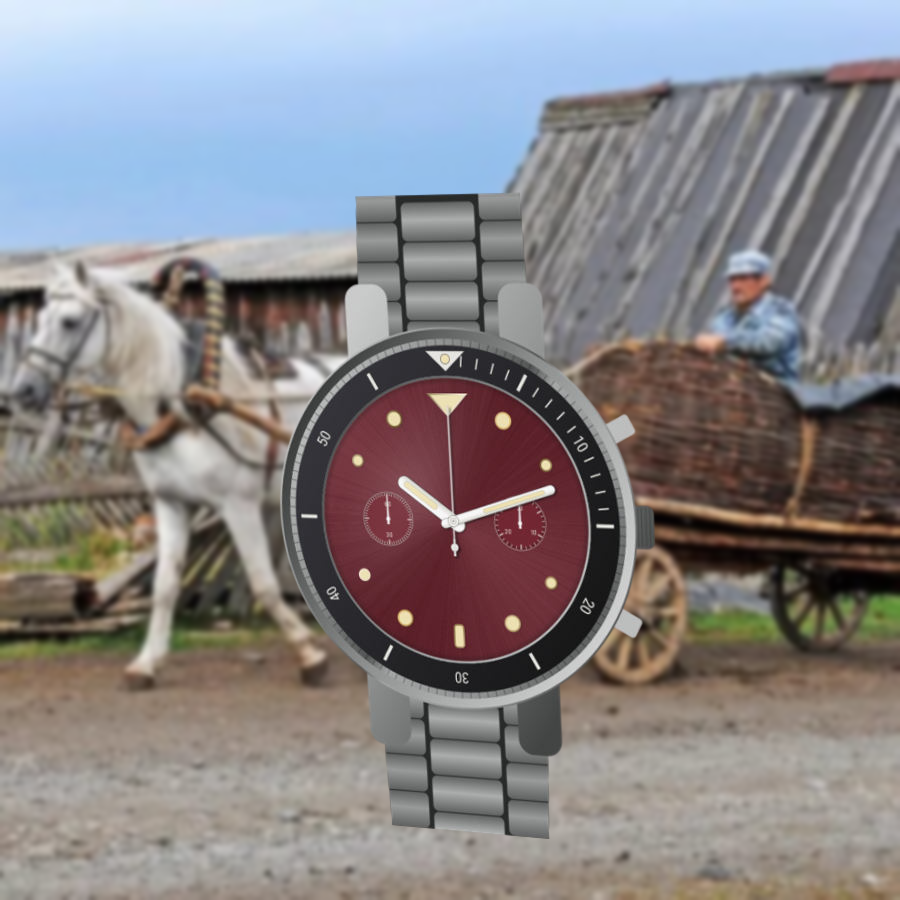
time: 10:12
